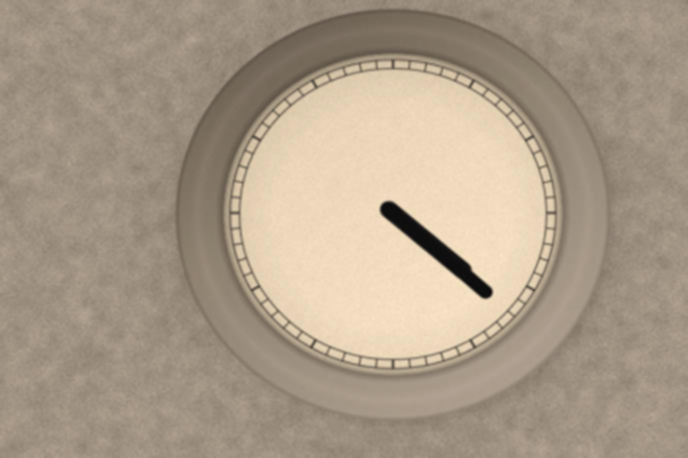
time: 4:22
